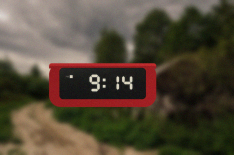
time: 9:14
